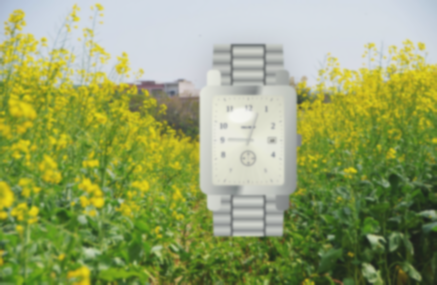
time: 9:03
